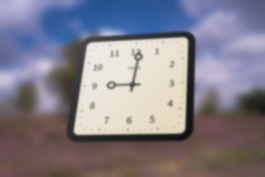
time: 9:01
